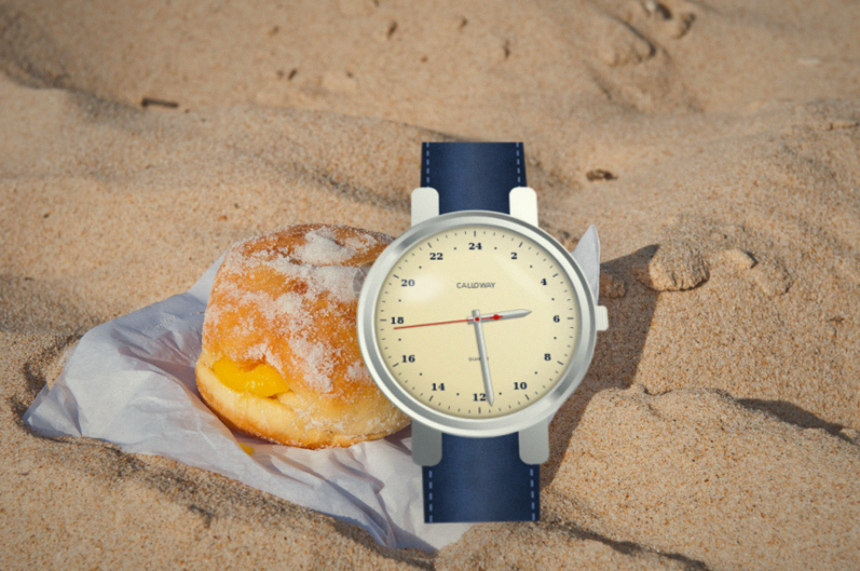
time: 5:28:44
